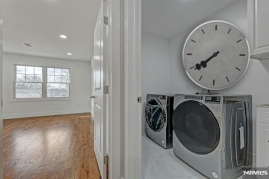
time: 7:39
